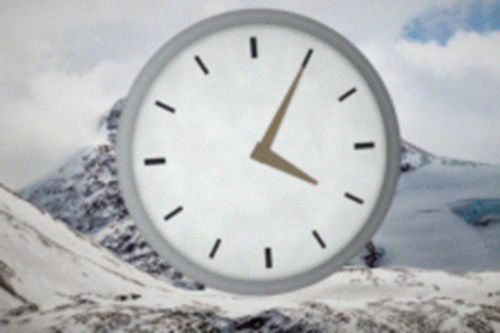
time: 4:05
